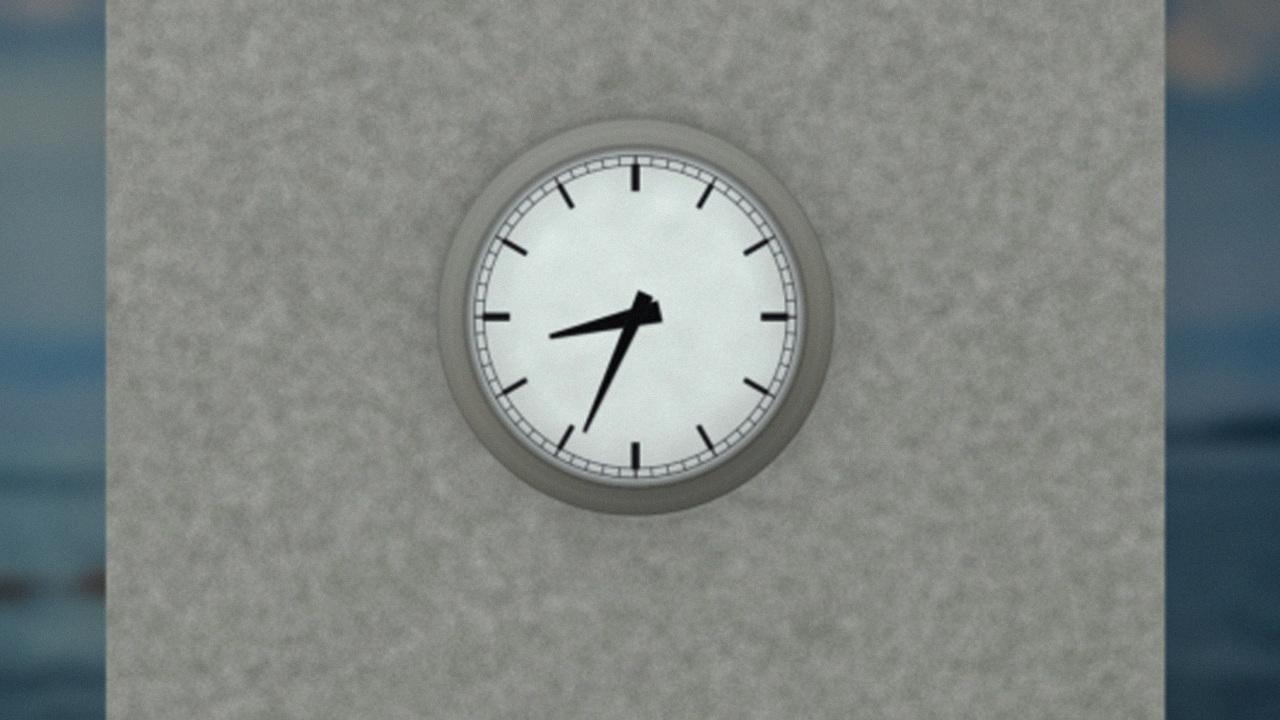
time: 8:34
